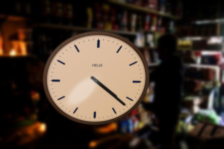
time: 4:22
